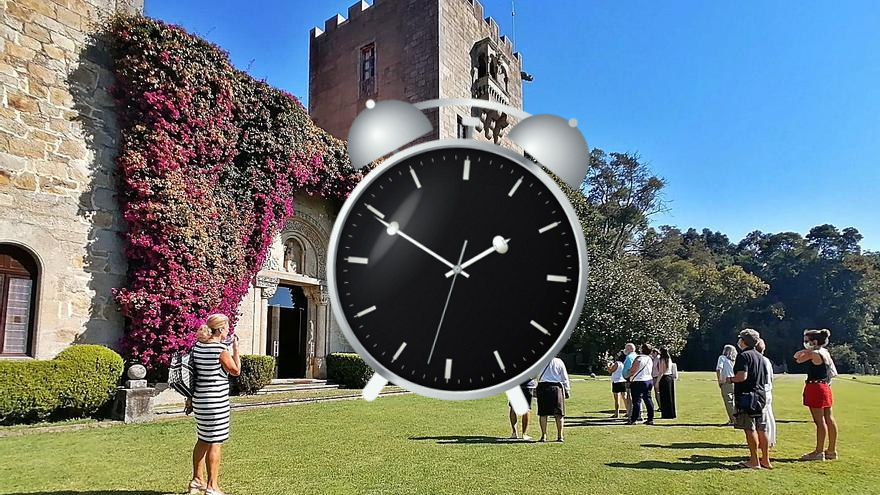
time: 1:49:32
